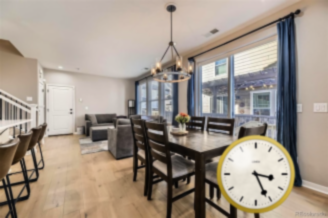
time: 3:26
